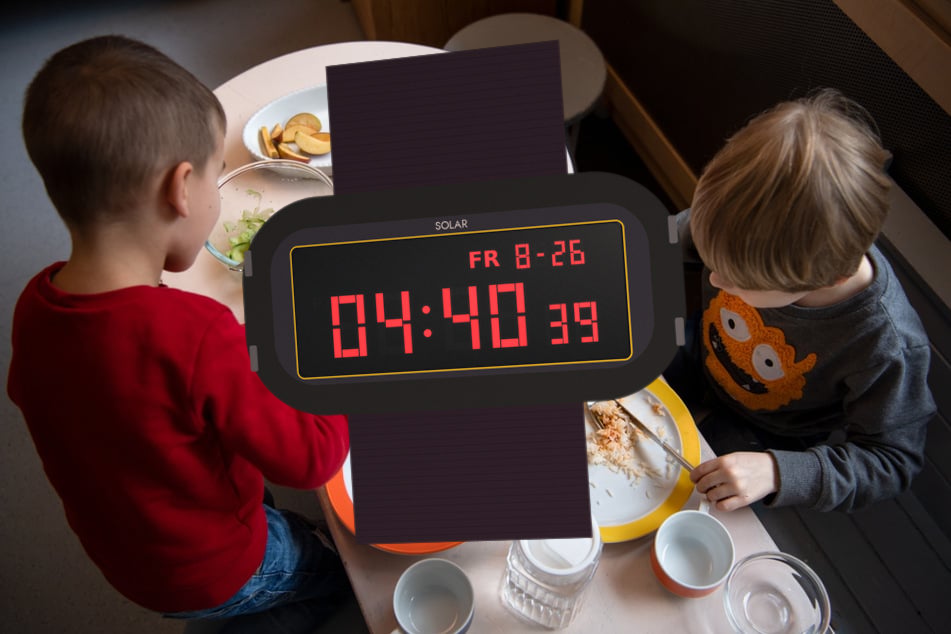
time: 4:40:39
